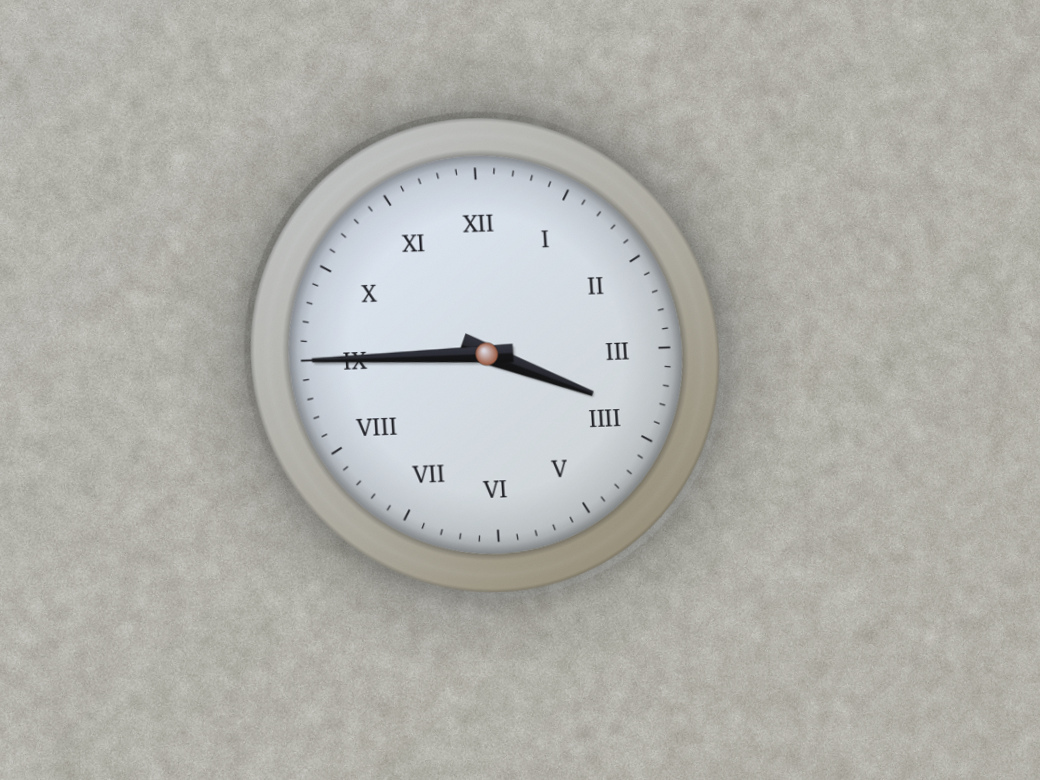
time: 3:45
